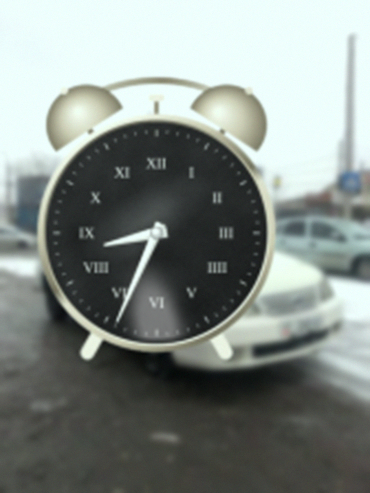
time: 8:34
